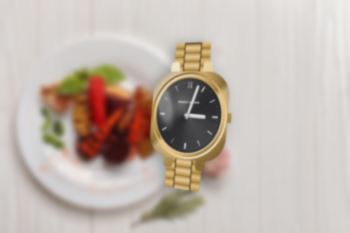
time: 3:03
